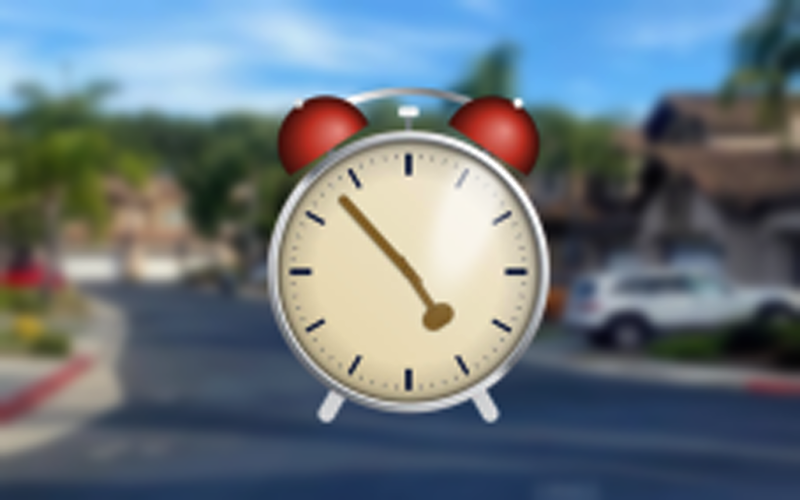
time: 4:53
